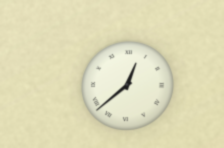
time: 12:38
